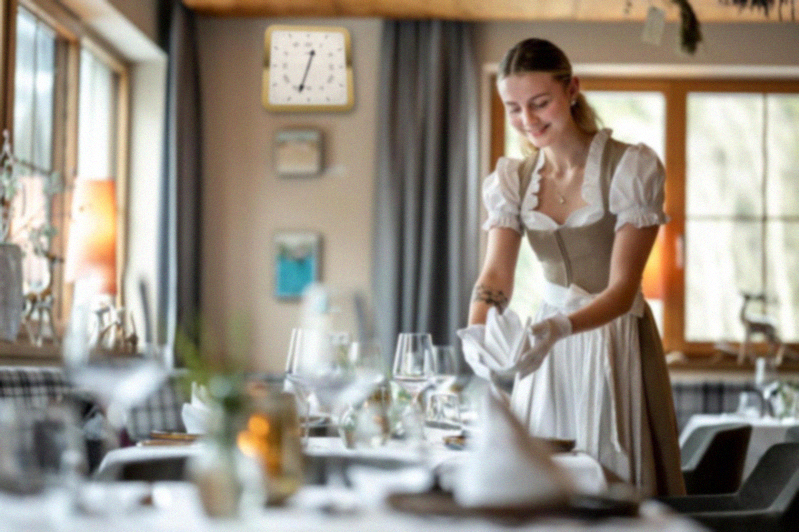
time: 12:33
